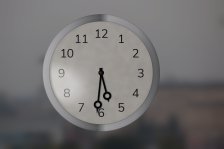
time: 5:31
